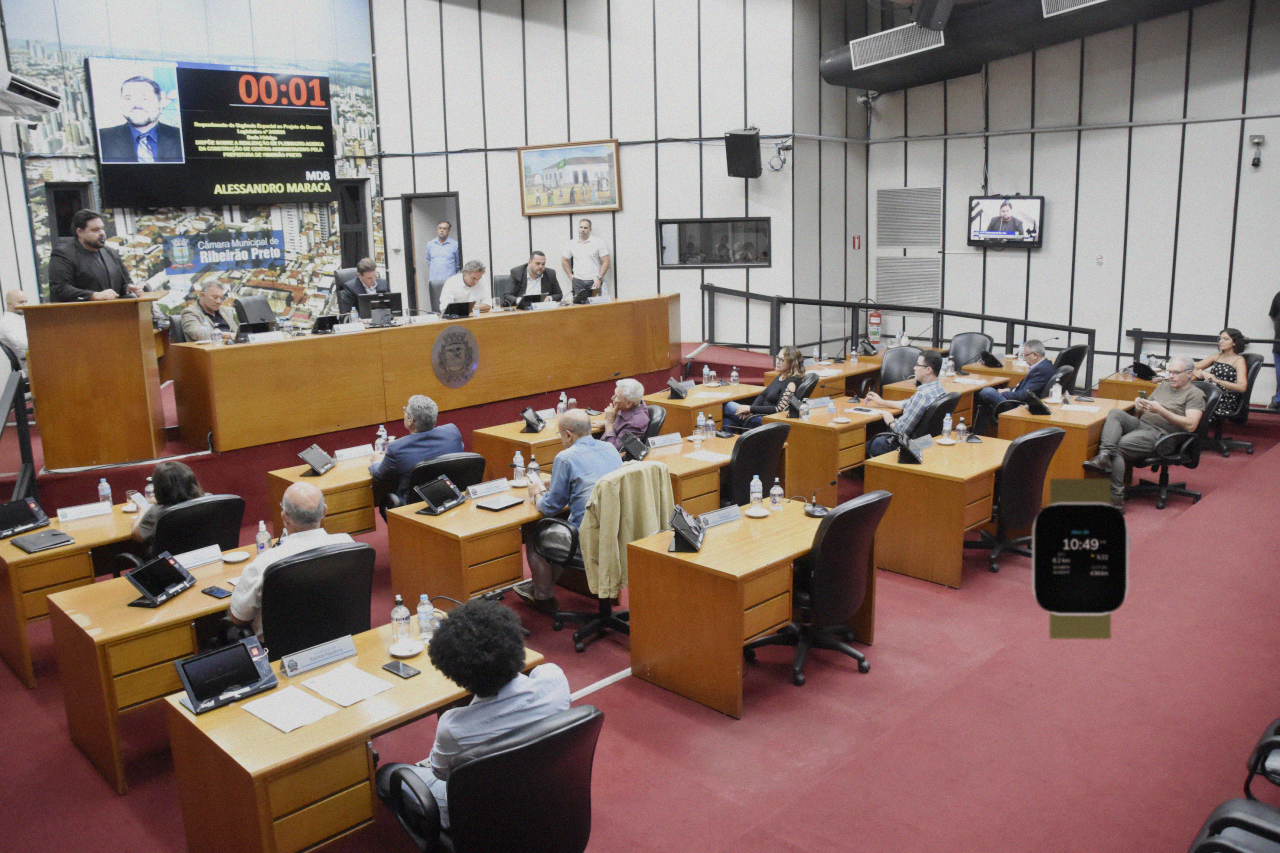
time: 10:49
